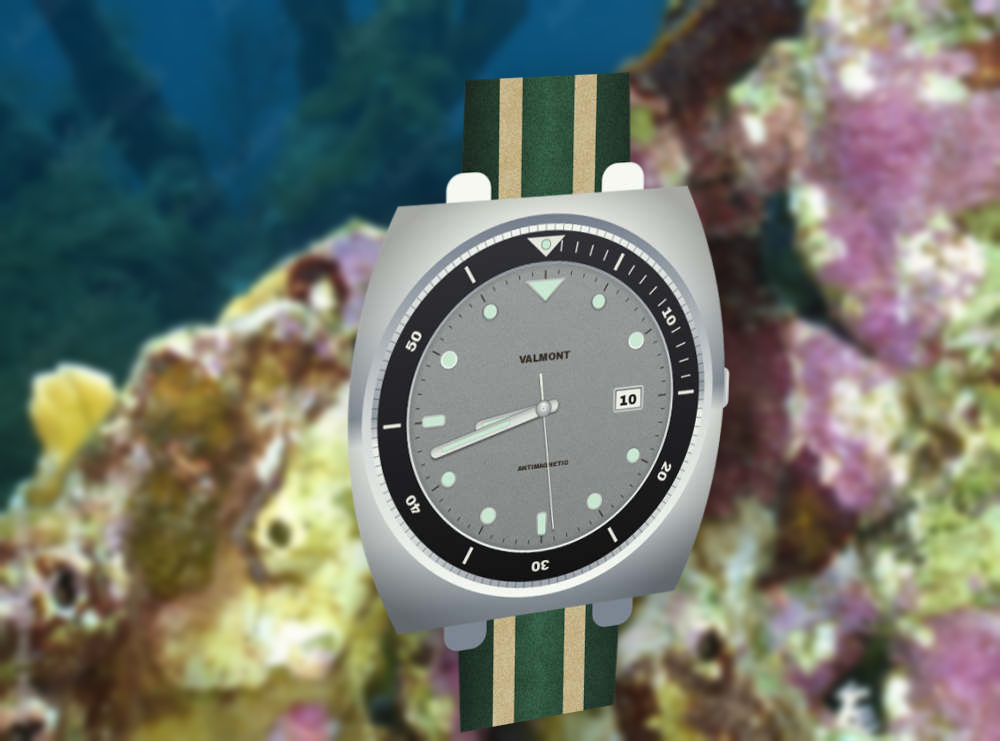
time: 8:42:29
